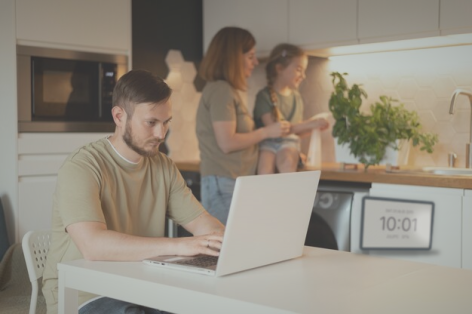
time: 10:01
